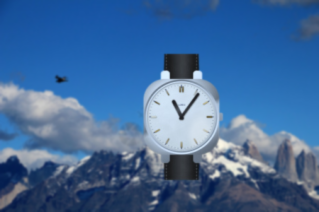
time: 11:06
